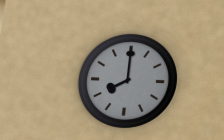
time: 8:00
